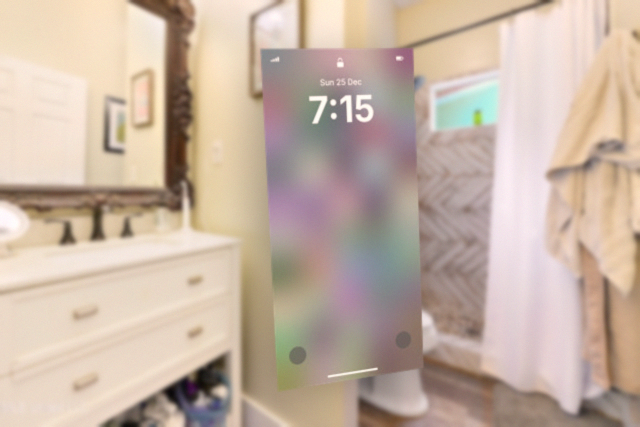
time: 7:15
